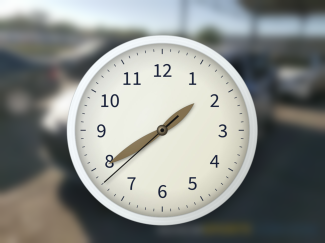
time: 1:39:38
